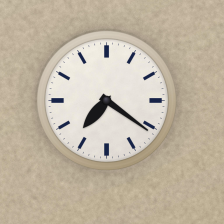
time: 7:21
